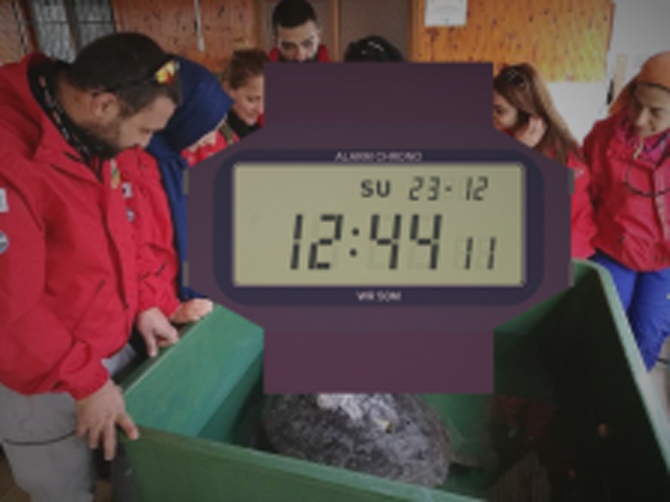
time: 12:44:11
